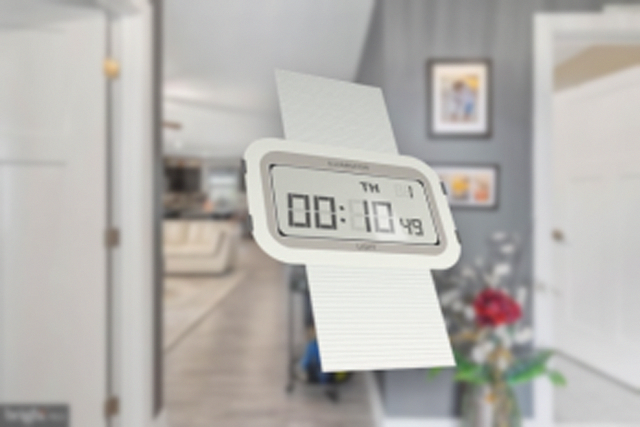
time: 0:10:49
